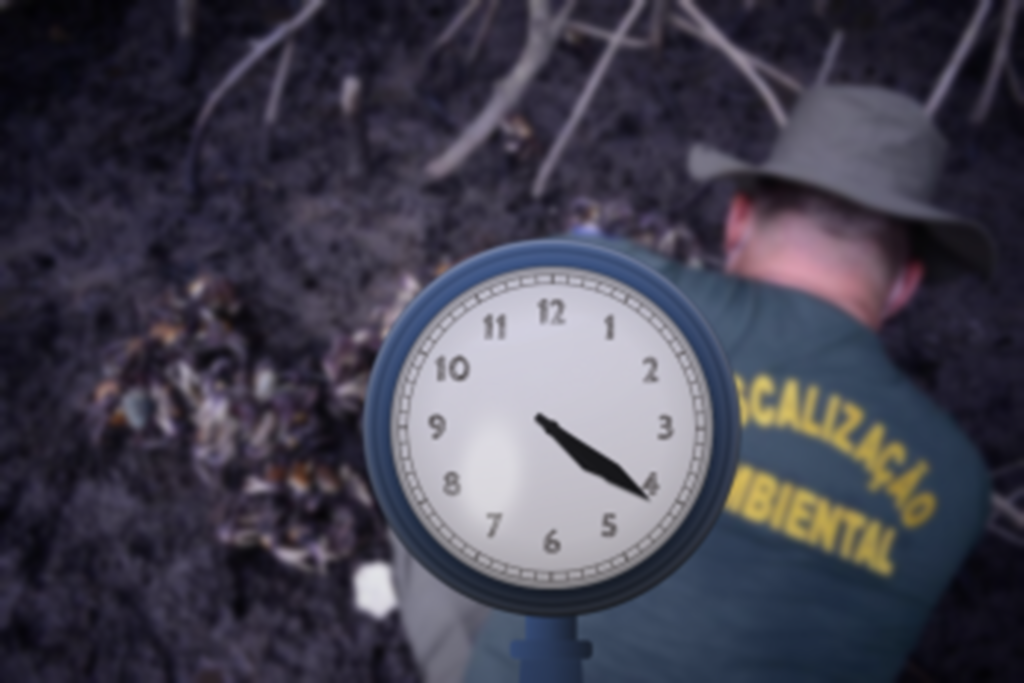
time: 4:21
